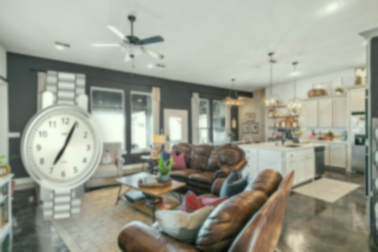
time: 7:04
